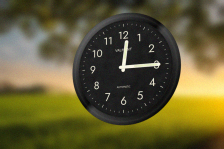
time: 12:15
